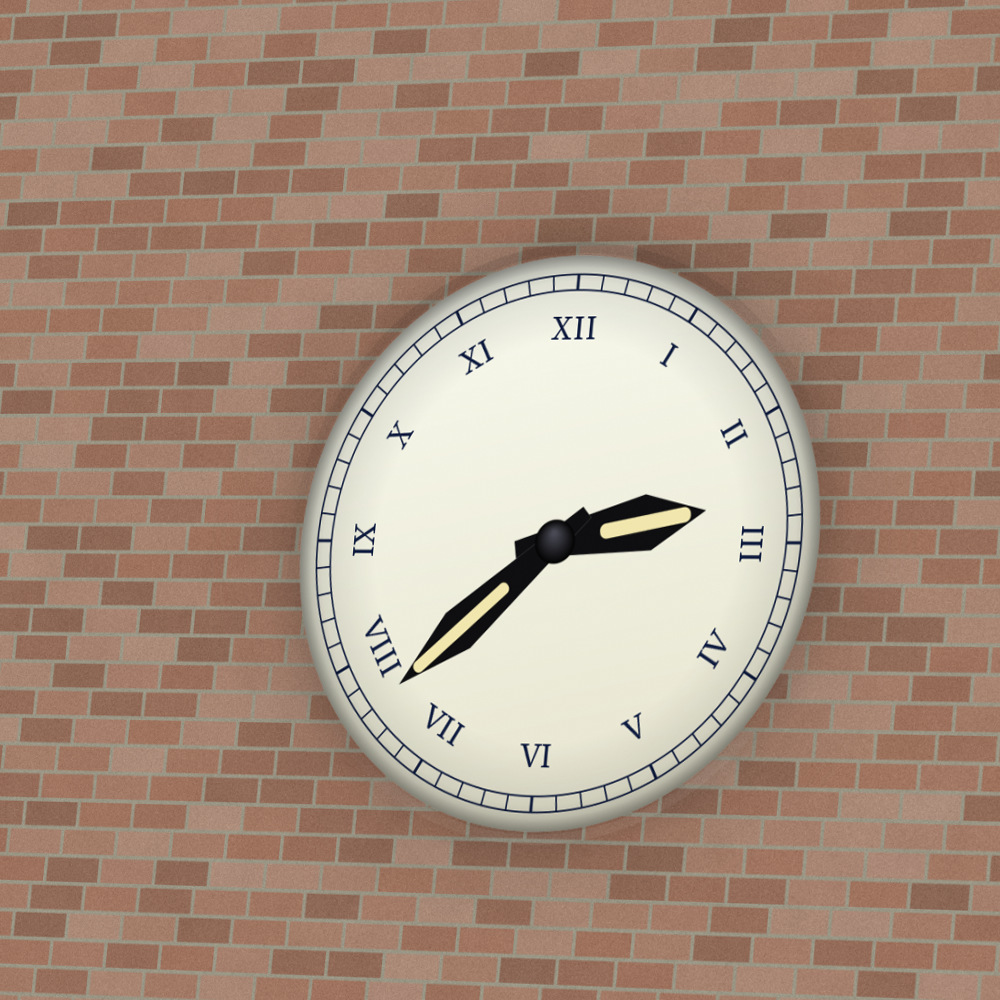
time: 2:38
